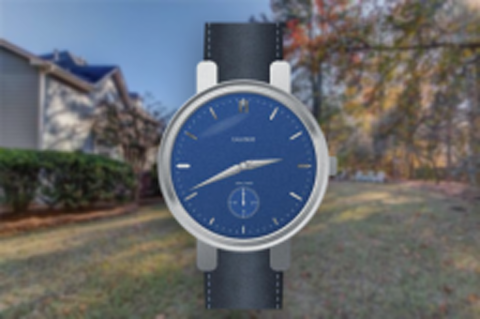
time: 2:41
